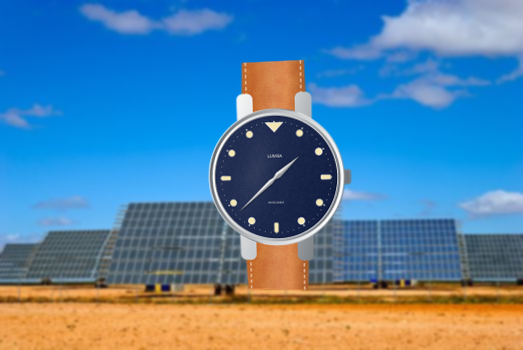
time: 1:38
